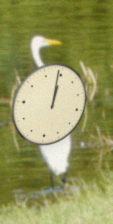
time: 11:59
